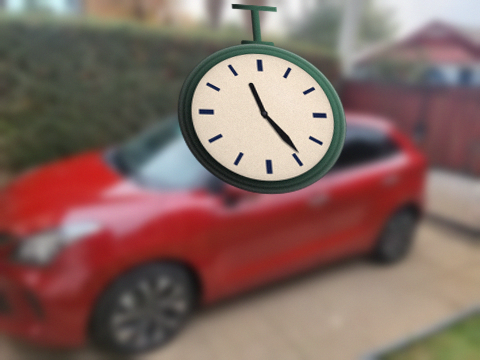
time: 11:24
